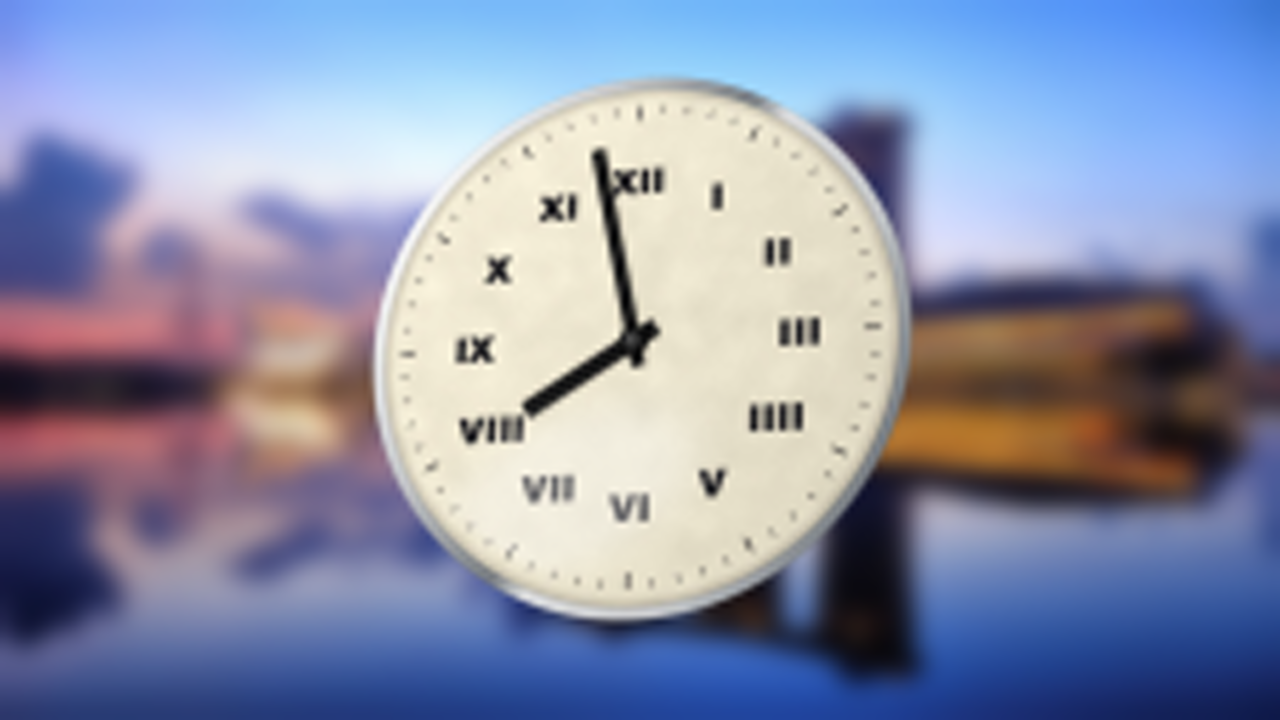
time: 7:58
